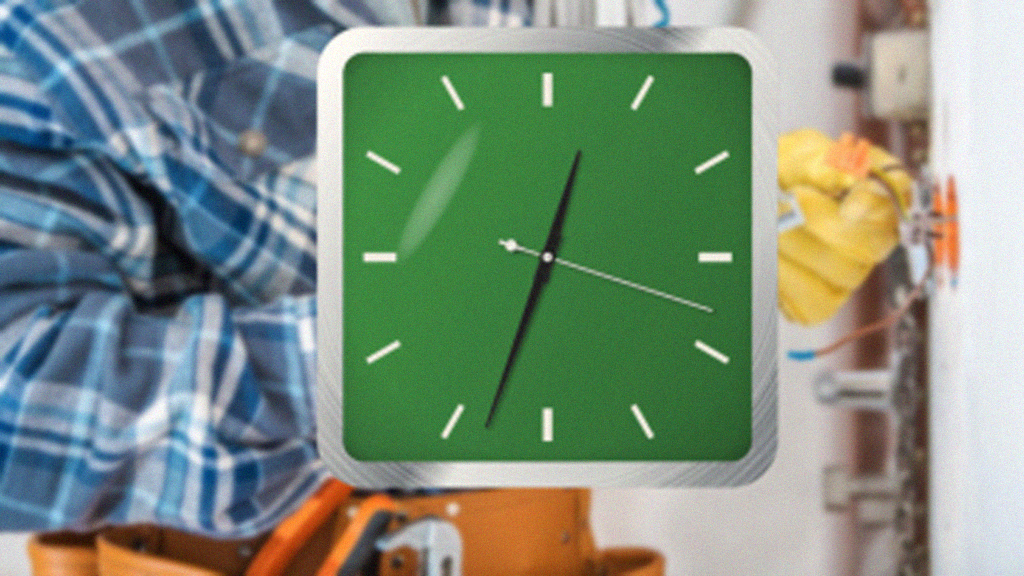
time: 12:33:18
